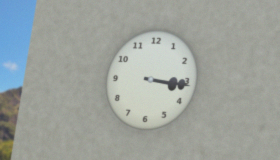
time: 3:16
